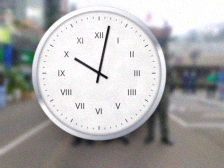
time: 10:02
